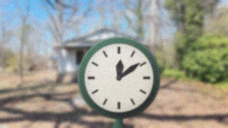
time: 12:09
